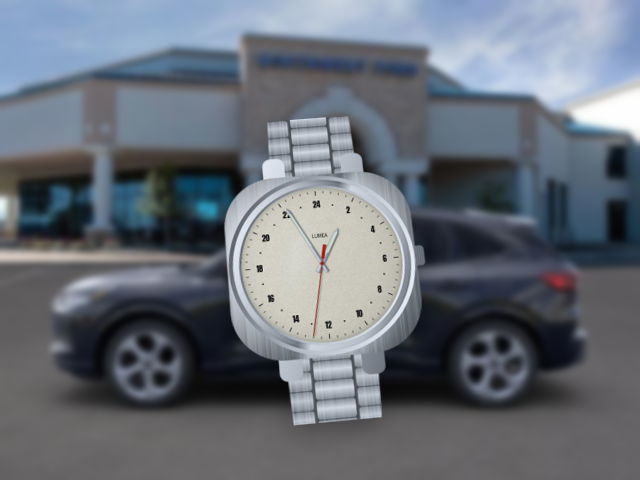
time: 1:55:32
